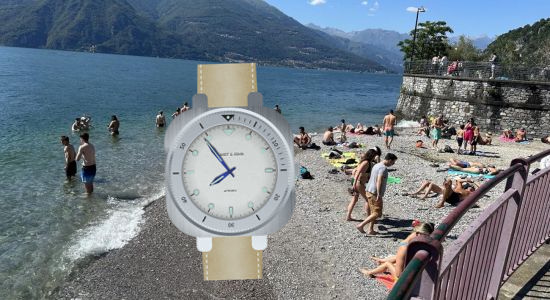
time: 7:54
